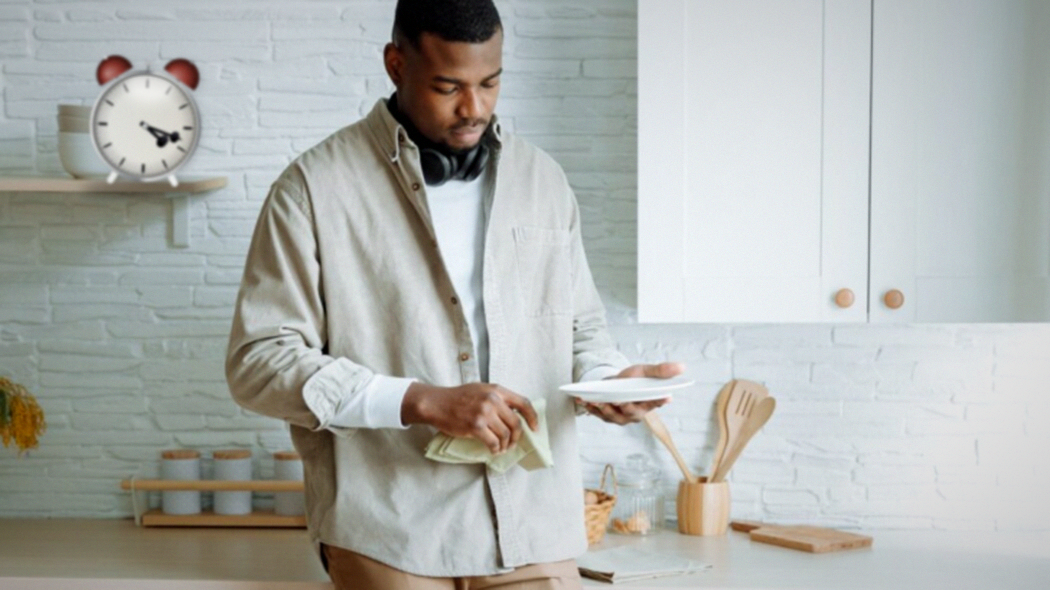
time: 4:18
